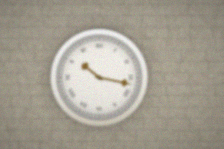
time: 10:17
